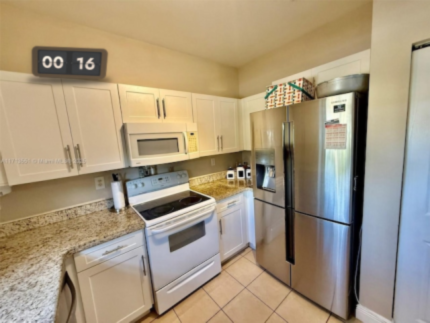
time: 0:16
